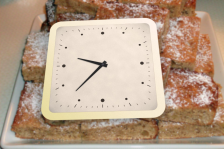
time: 9:37
